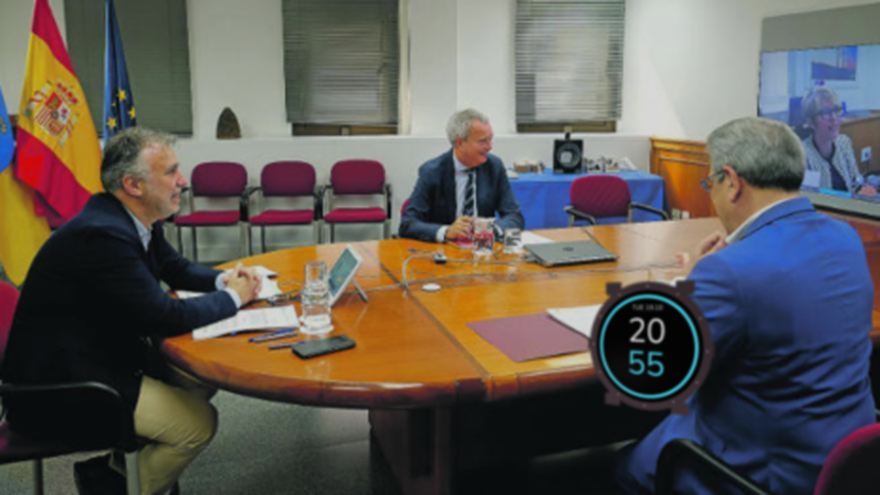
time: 20:55
